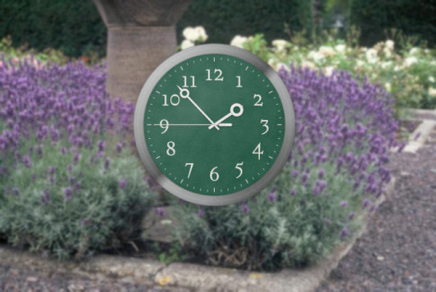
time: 1:52:45
